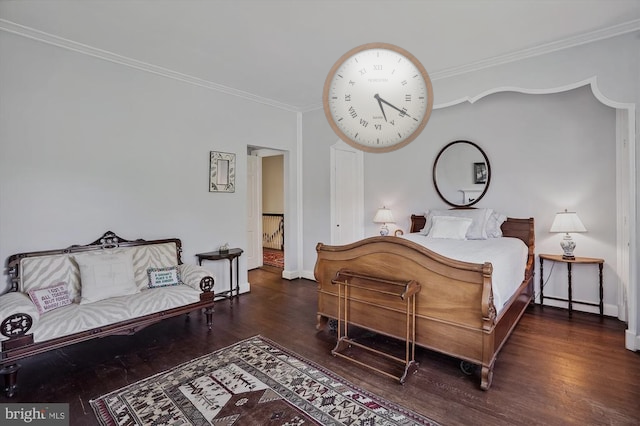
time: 5:20
